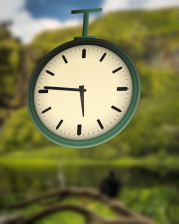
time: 5:46
